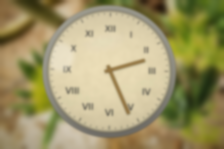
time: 2:26
